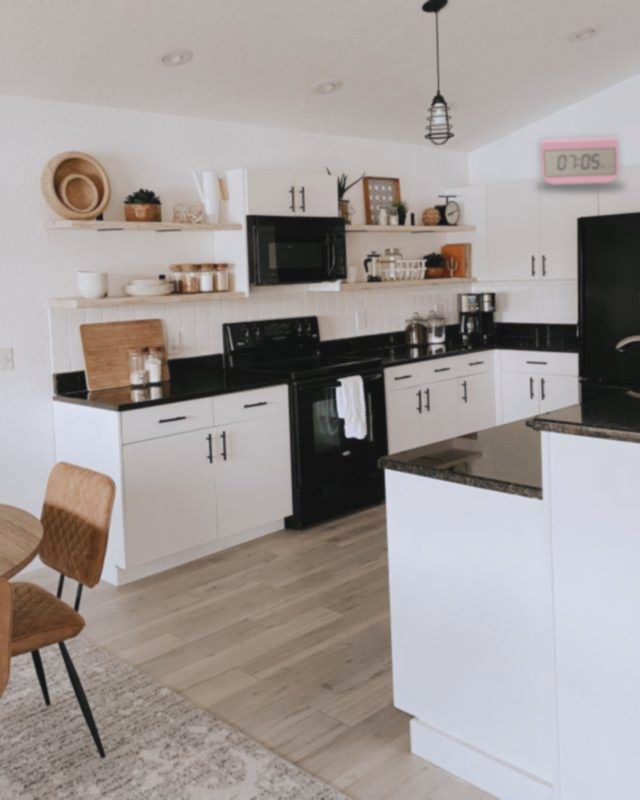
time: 7:05
